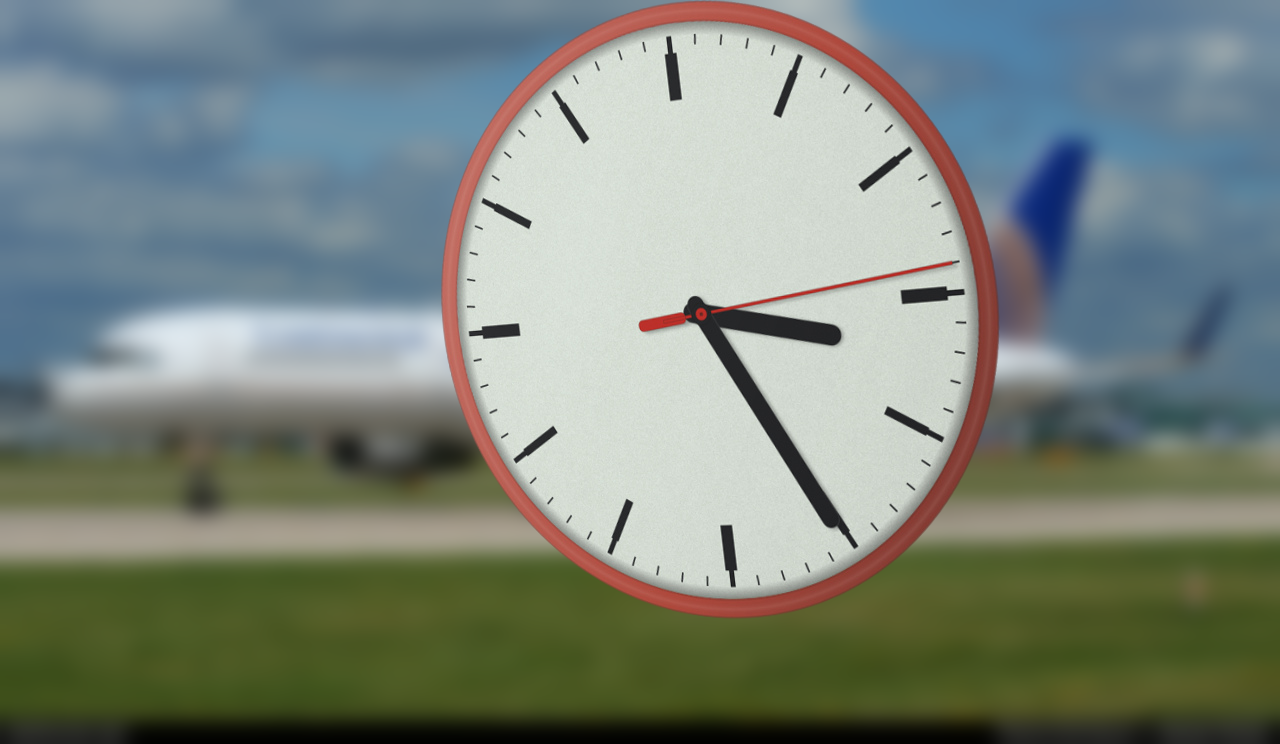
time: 3:25:14
